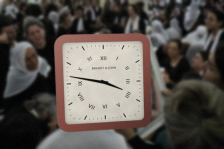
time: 3:47
